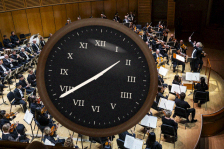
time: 1:39
